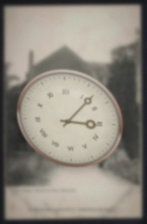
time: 3:07
